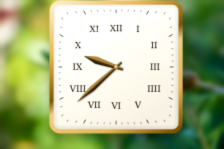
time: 9:38
